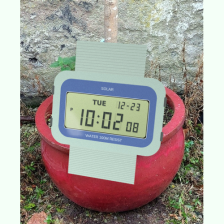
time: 10:02:08
